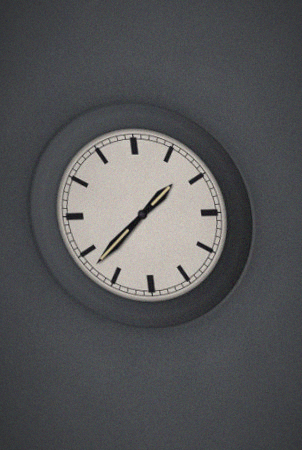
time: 1:38
